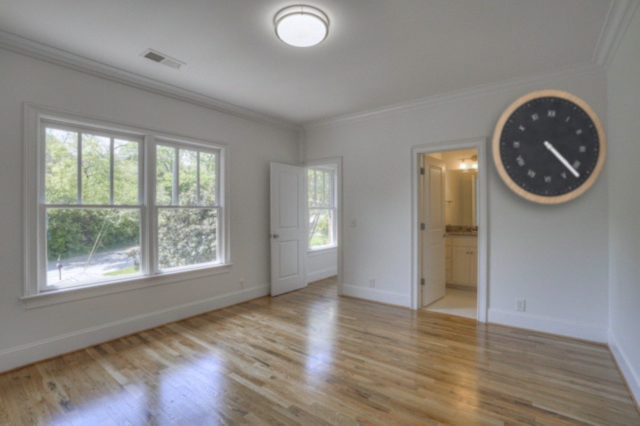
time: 4:22
